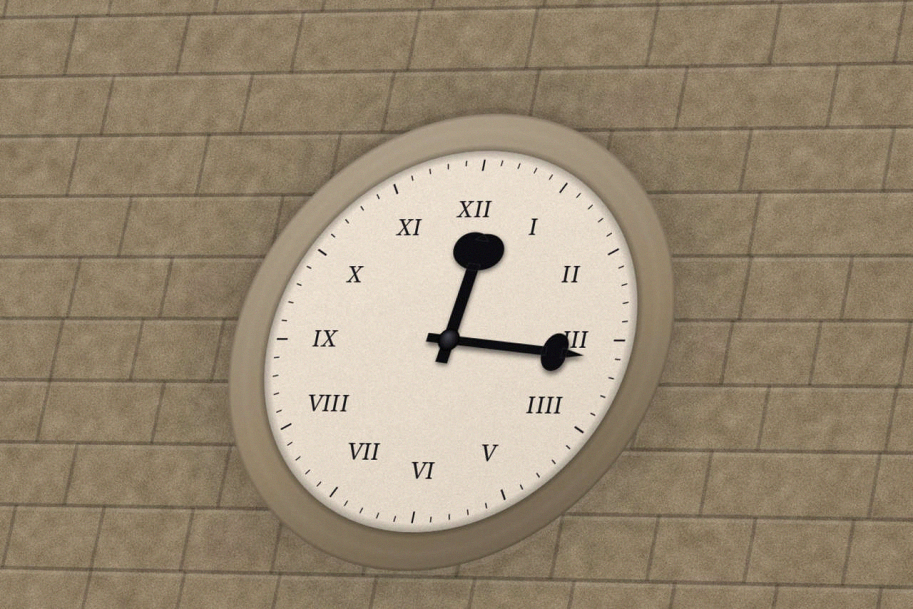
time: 12:16
